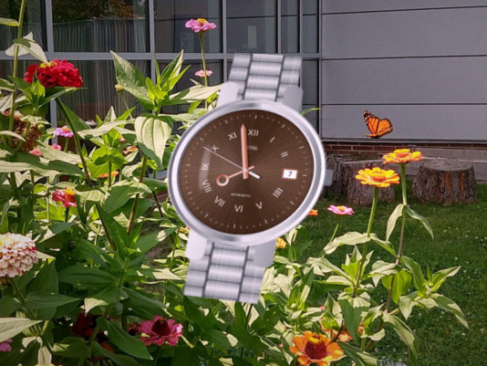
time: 7:57:49
